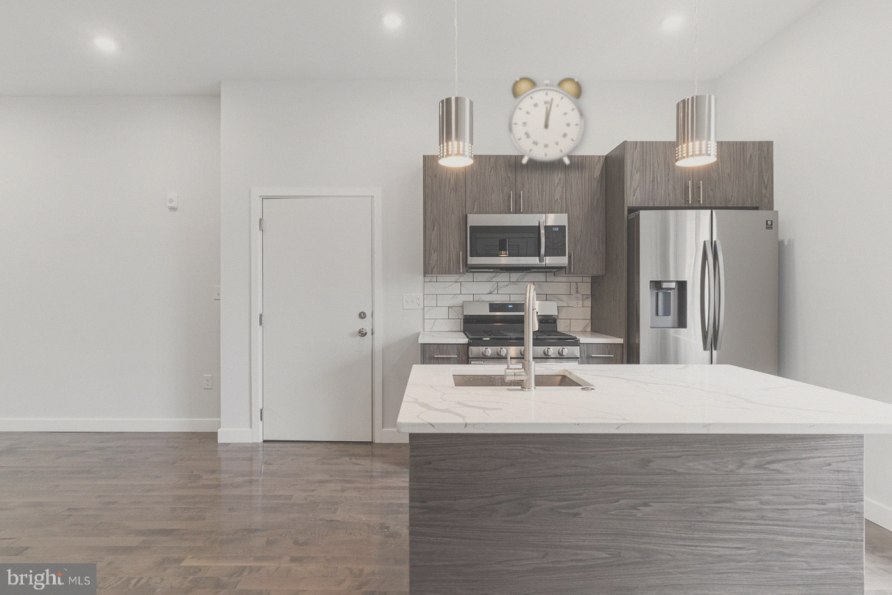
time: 12:02
